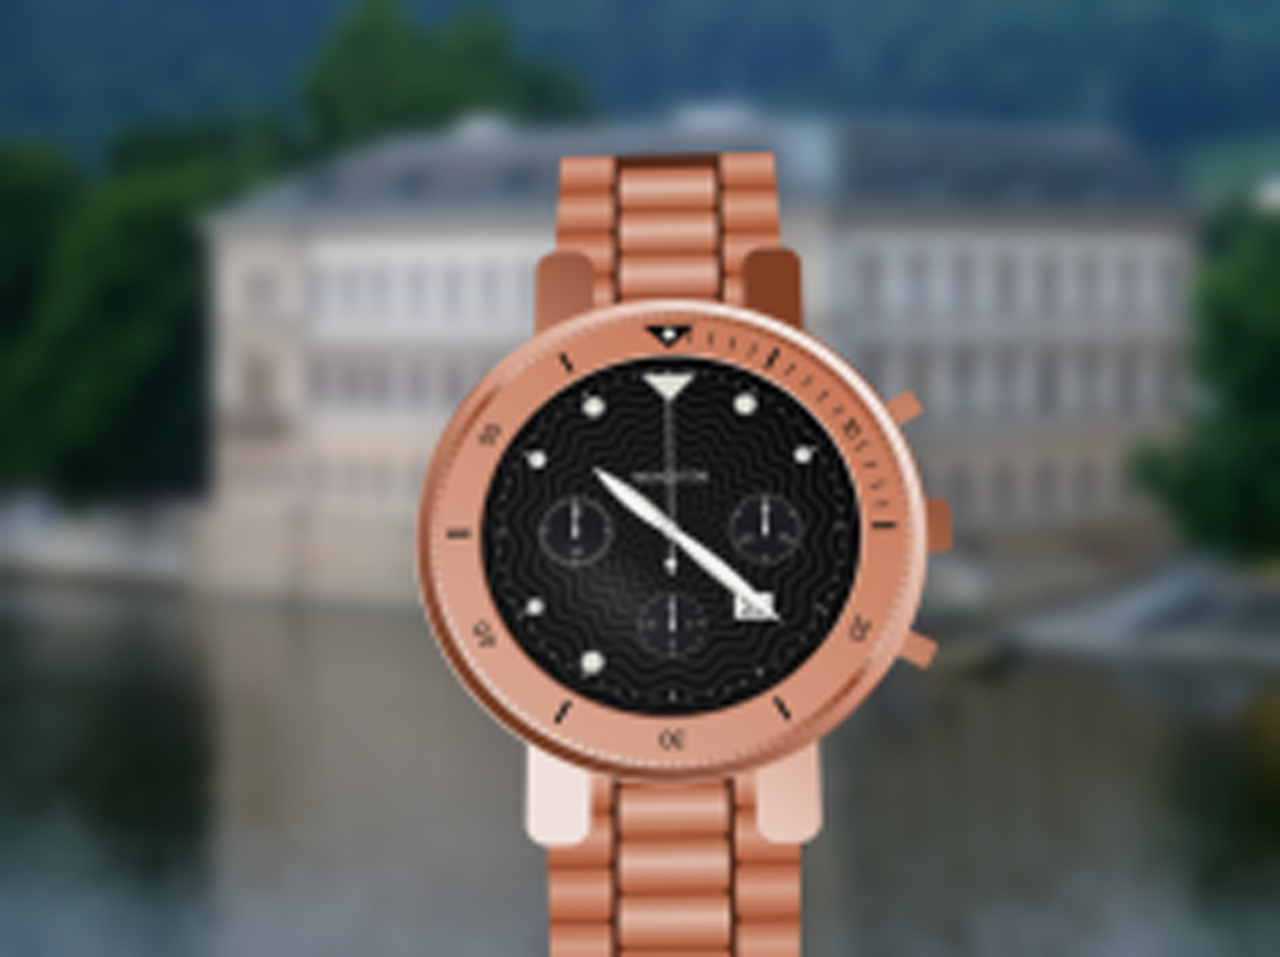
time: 10:22
